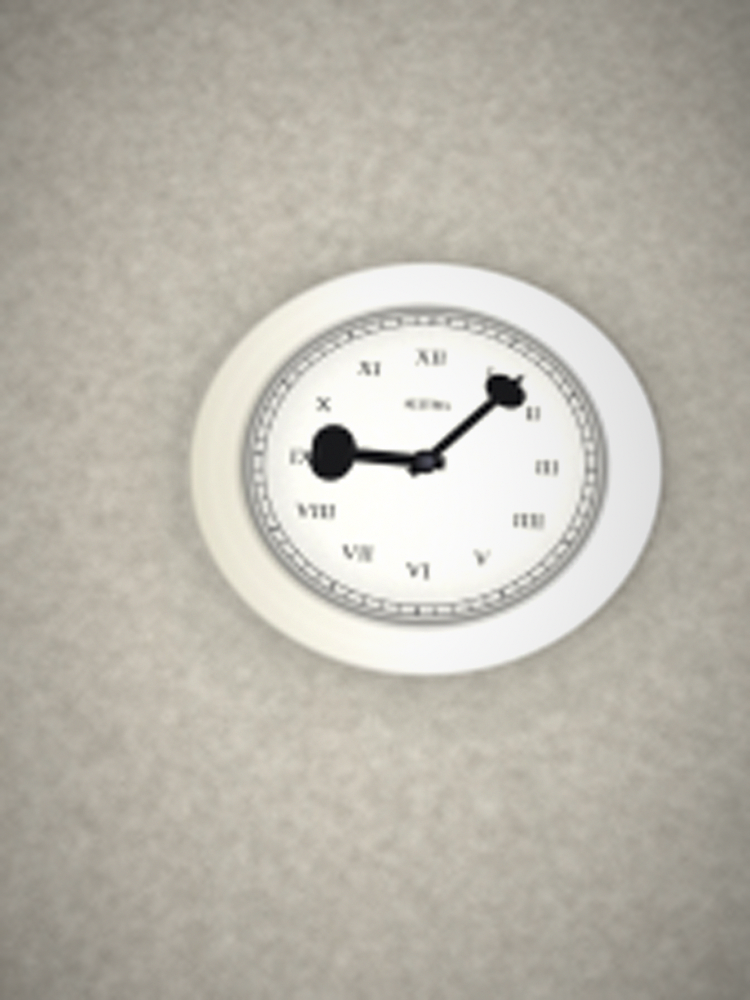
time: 9:07
